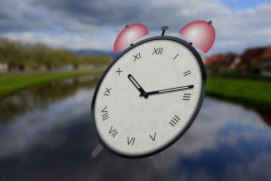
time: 10:13
